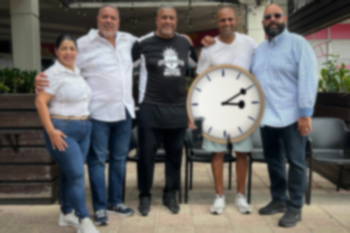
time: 3:10
